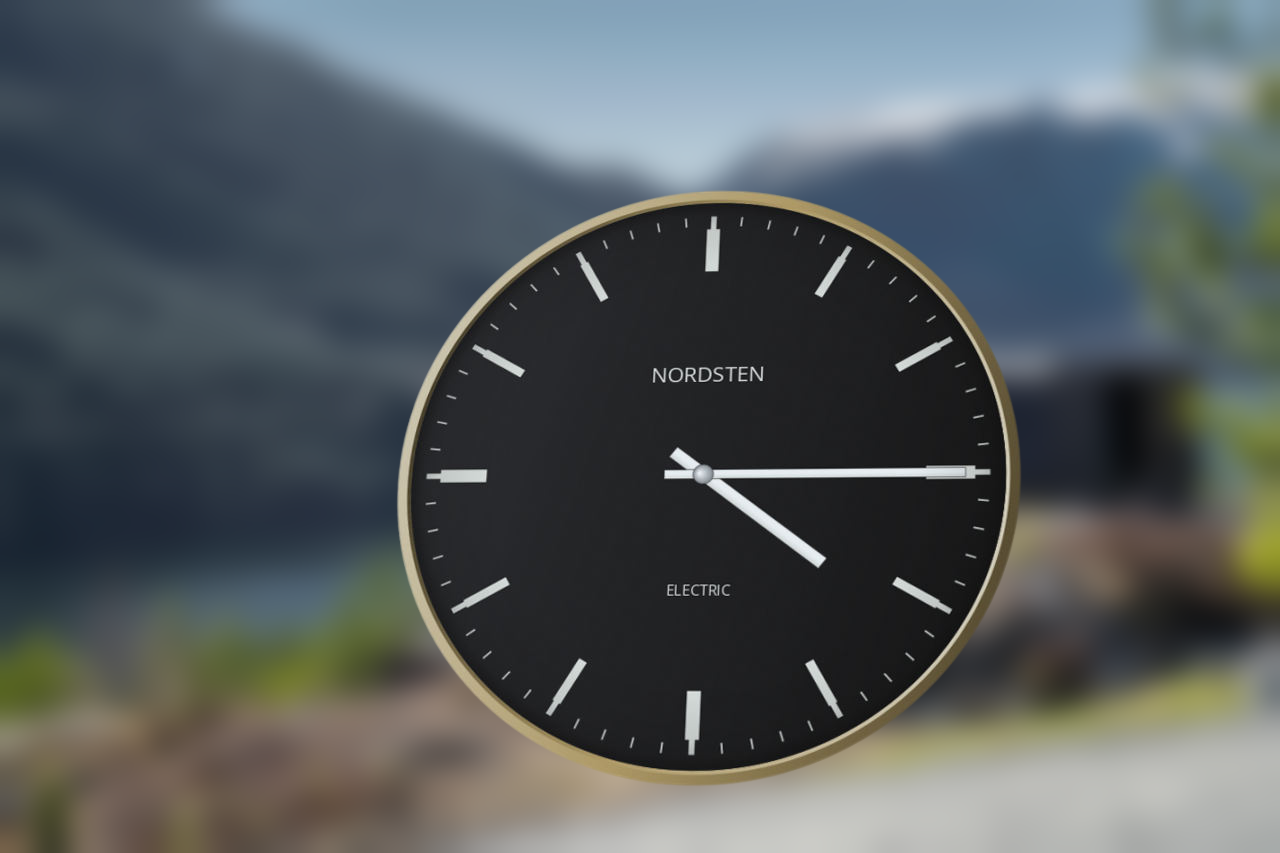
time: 4:15
